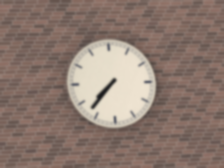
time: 7:37
